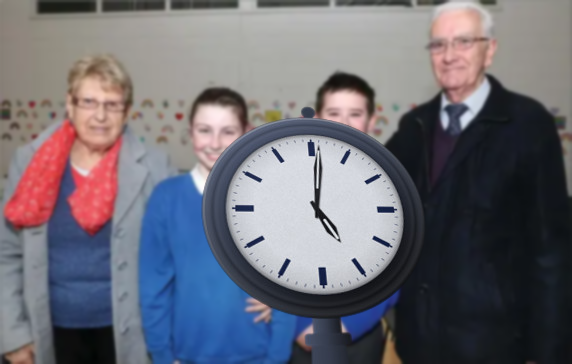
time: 5:01
